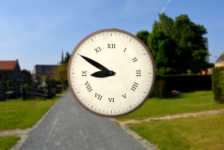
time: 8:50
